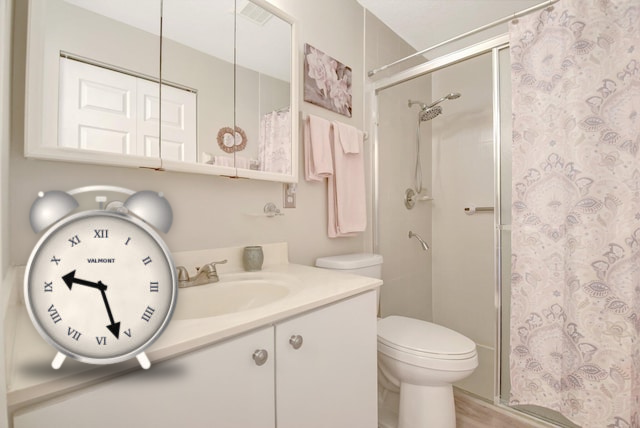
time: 9:27
